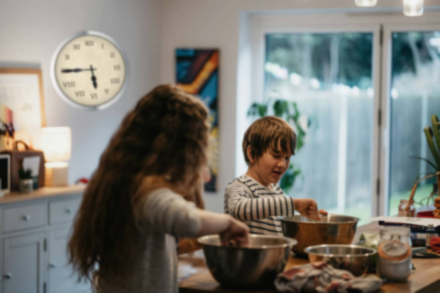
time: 5:45
